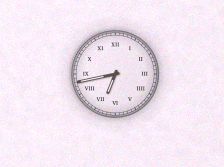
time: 6:43
